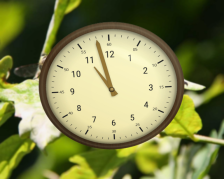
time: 10:58
